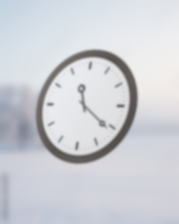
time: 11:21
